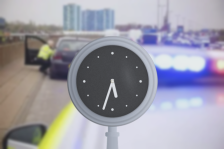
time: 5:33
